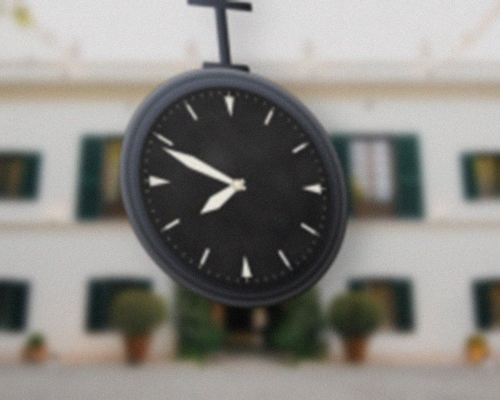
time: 7:49
